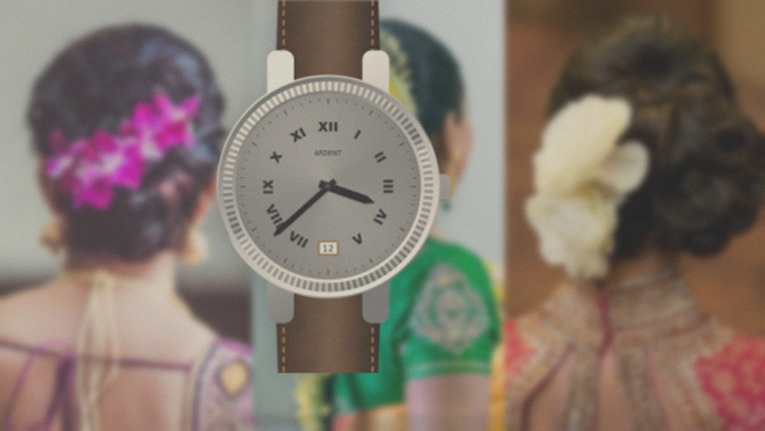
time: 3:38
